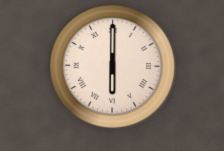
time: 6:00
